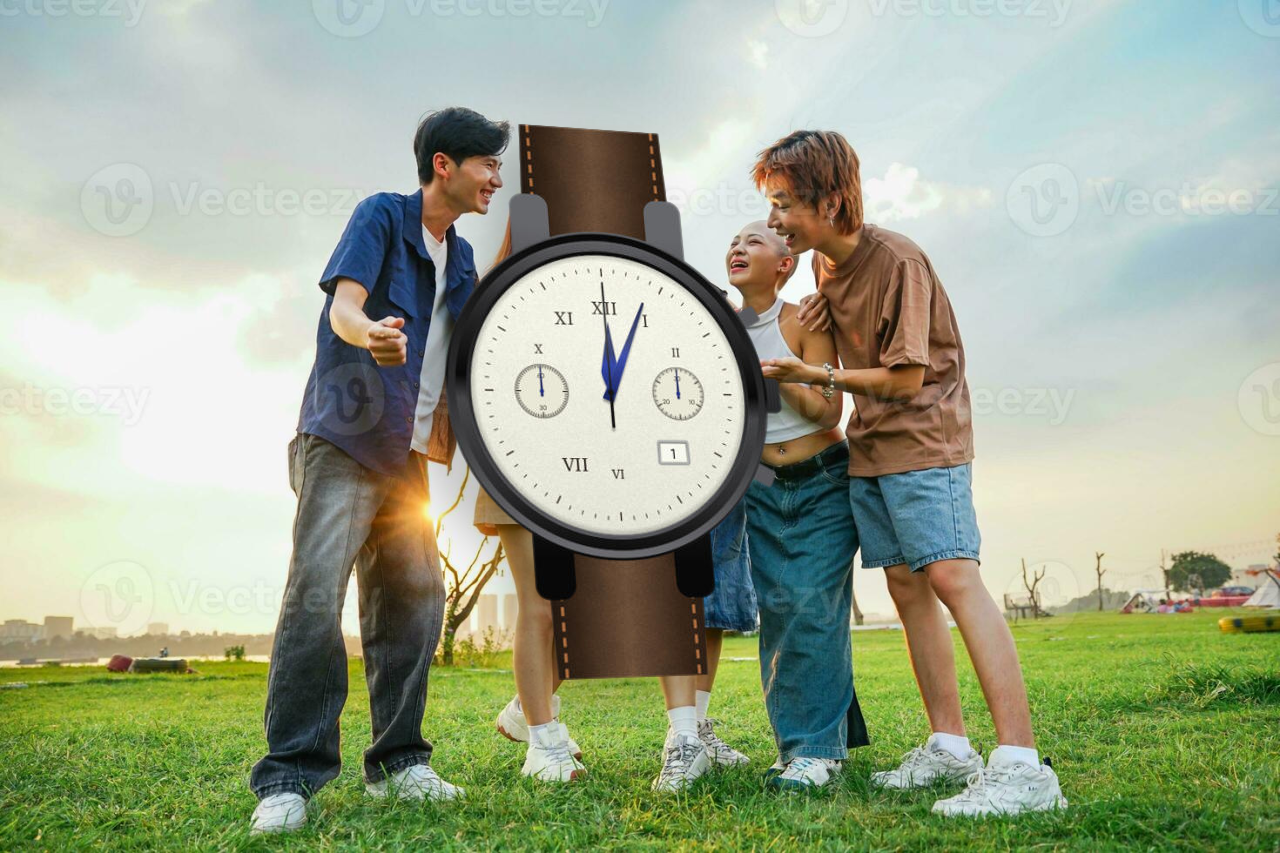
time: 12:04
